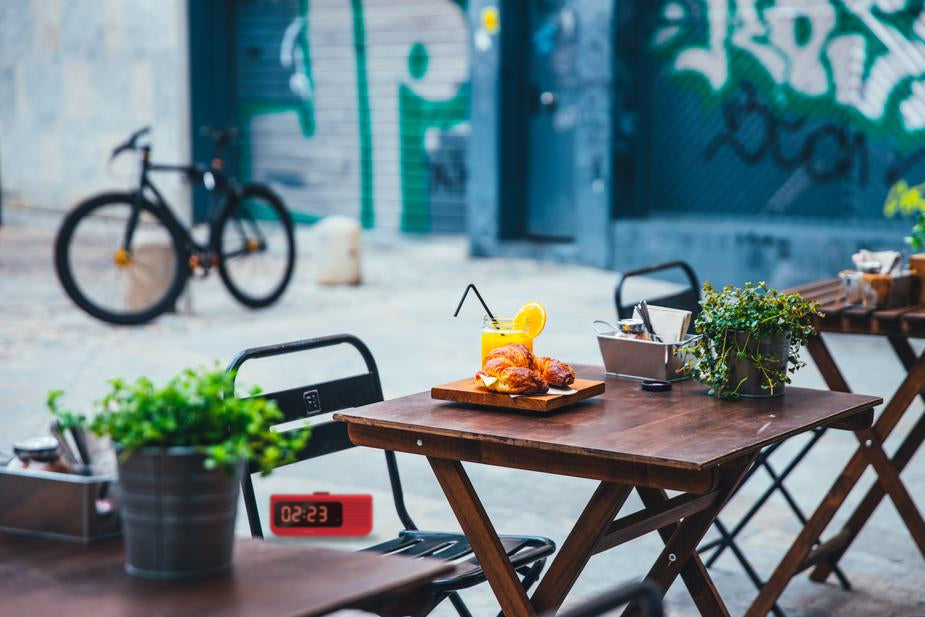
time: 2:23
